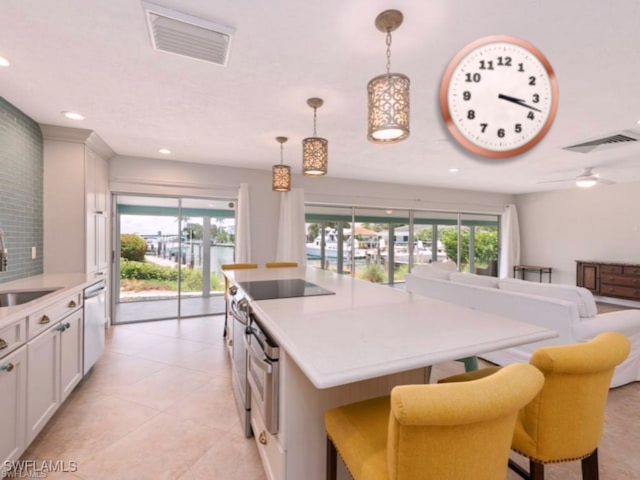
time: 3:18
